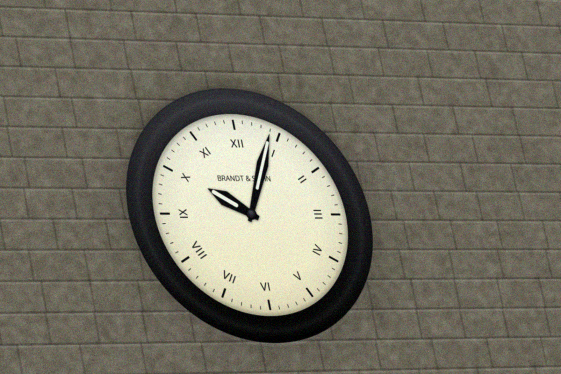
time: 10:04
